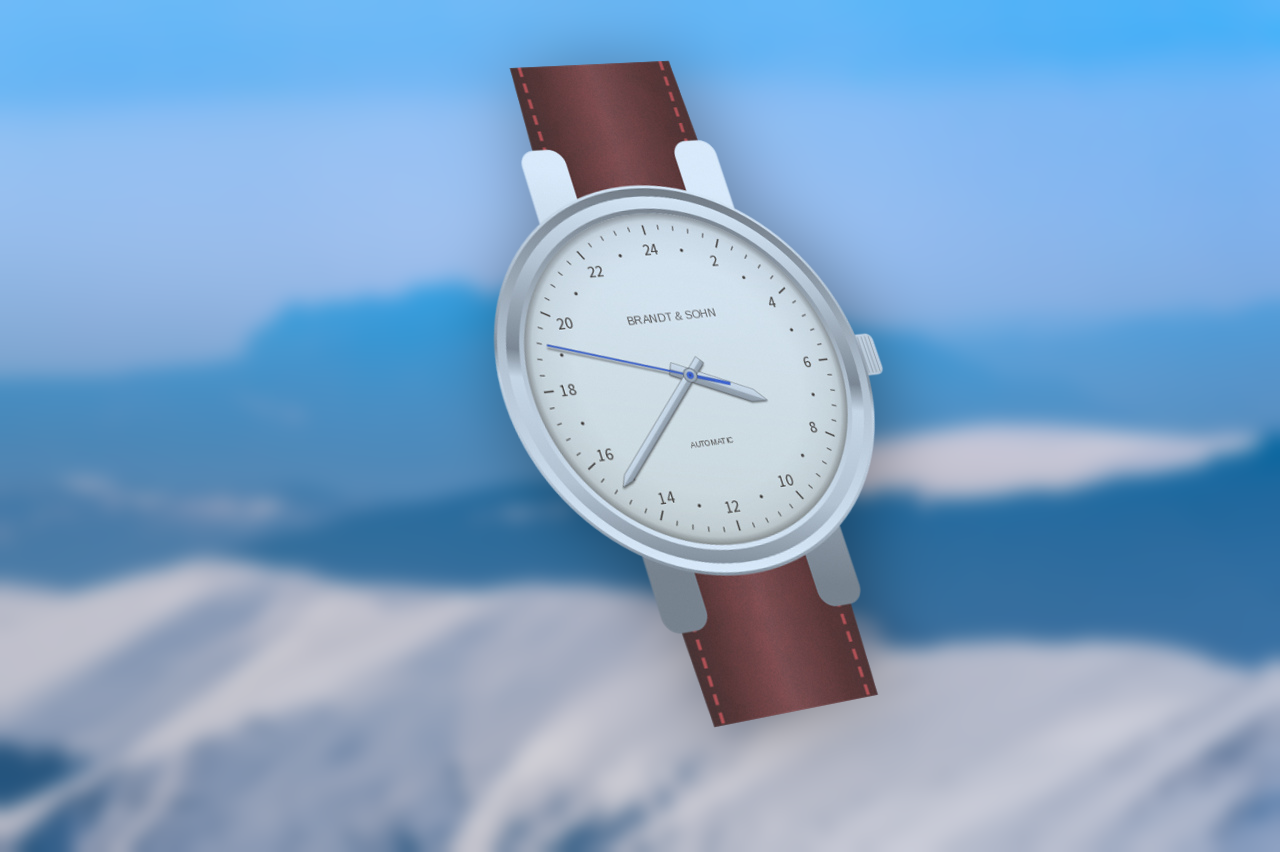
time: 7:37:48
